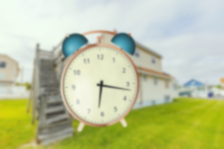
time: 6:17
